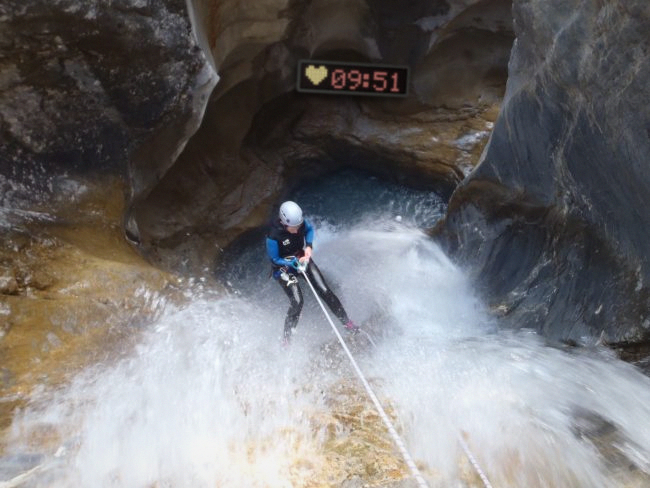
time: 9:51
